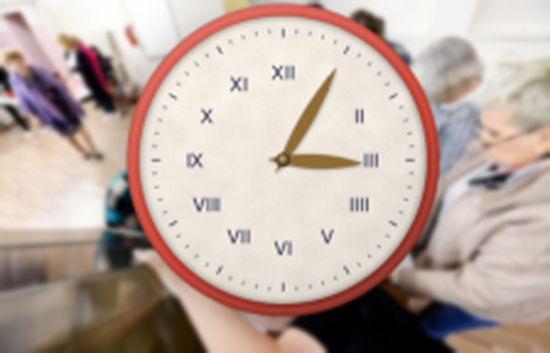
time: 3:05
